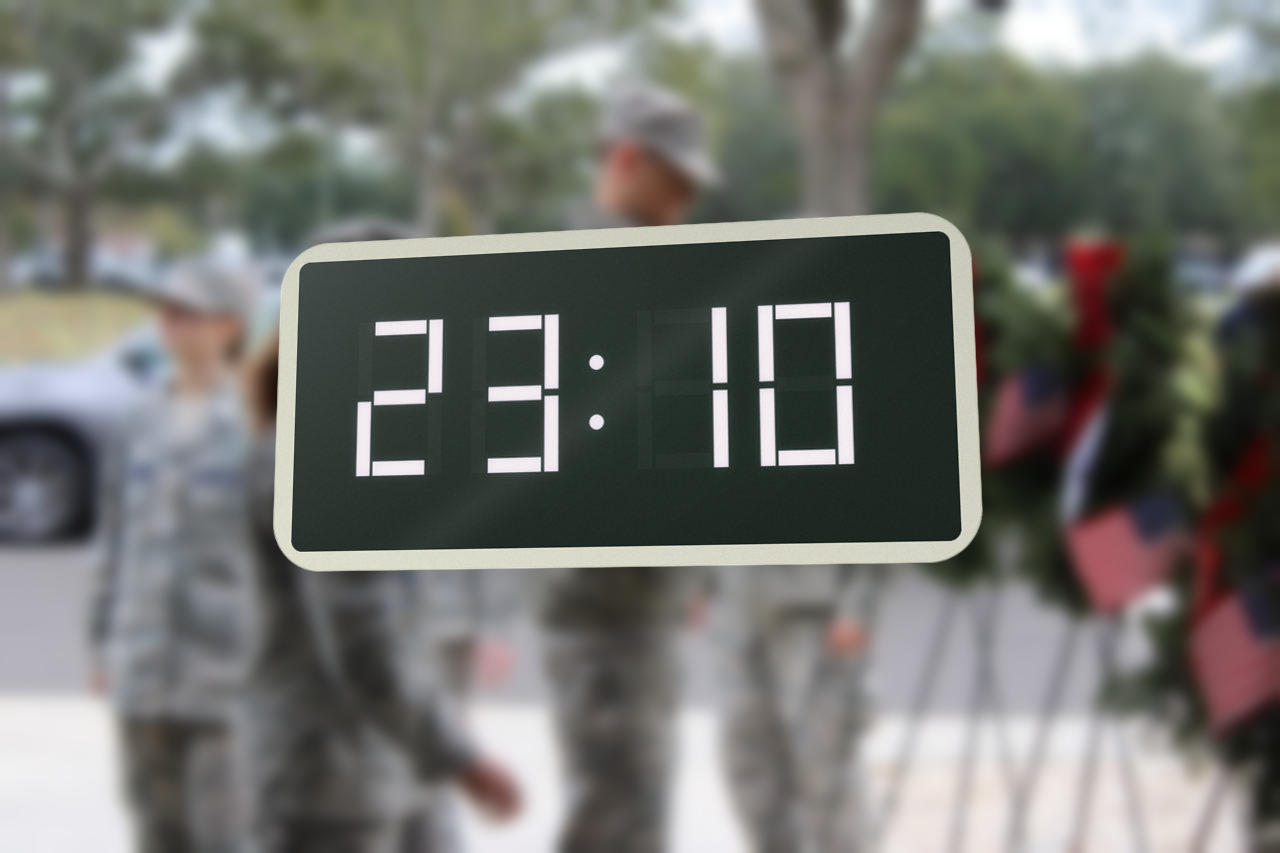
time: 23:10
